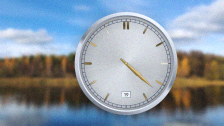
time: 4:22
